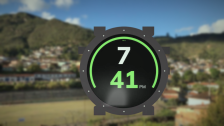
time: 7:41
